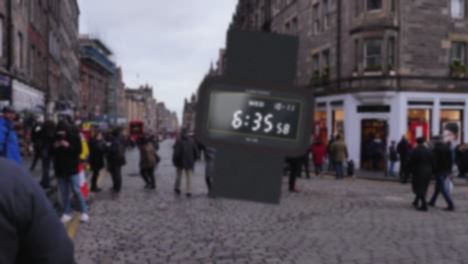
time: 6:35
